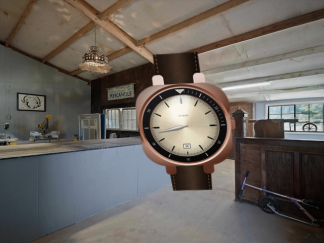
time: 8:43
